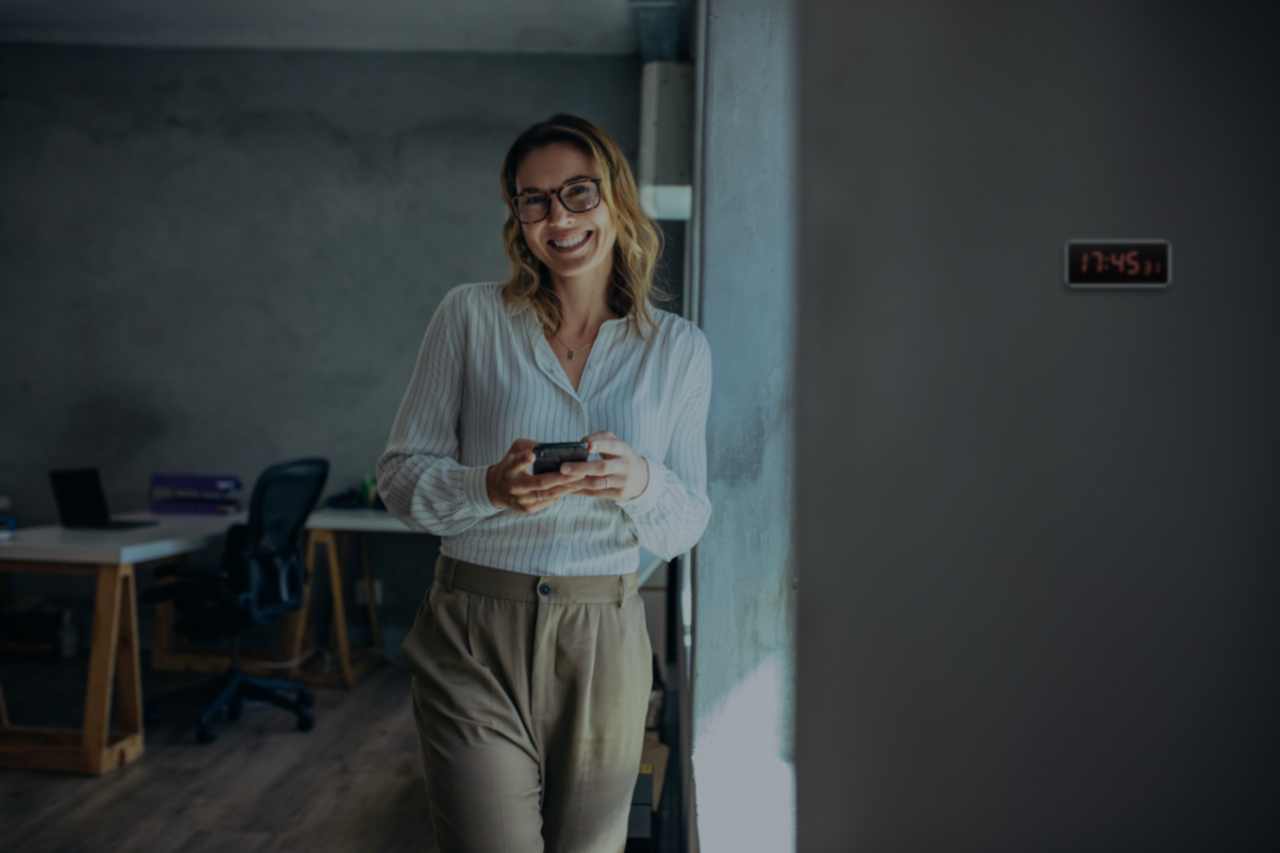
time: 17:45
